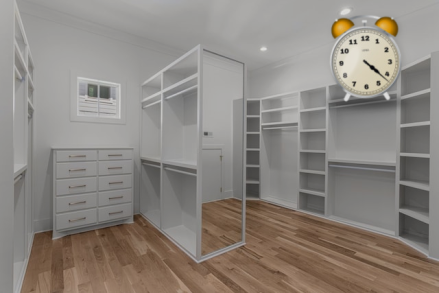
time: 4:22
